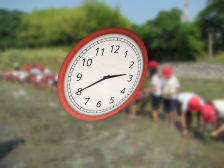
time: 2:40
